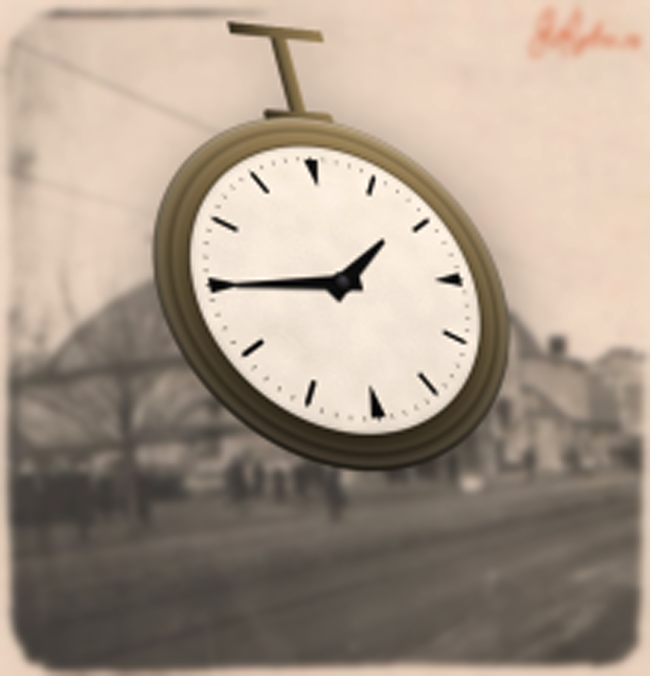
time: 1:45
